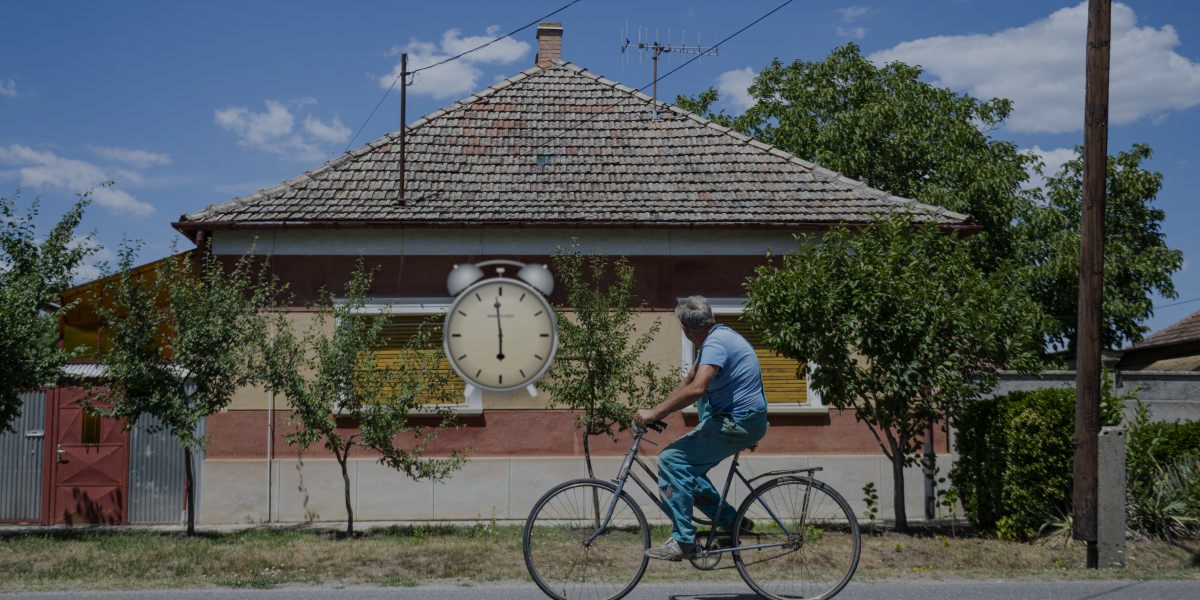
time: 5:59
